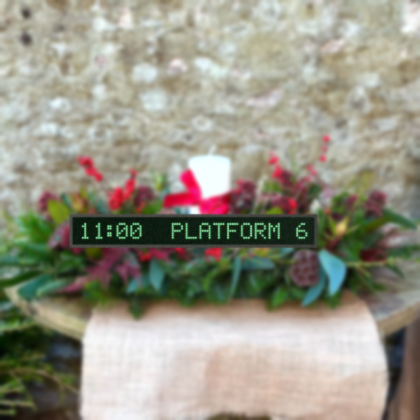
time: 11:00
